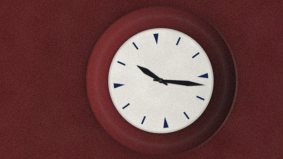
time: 10:17
